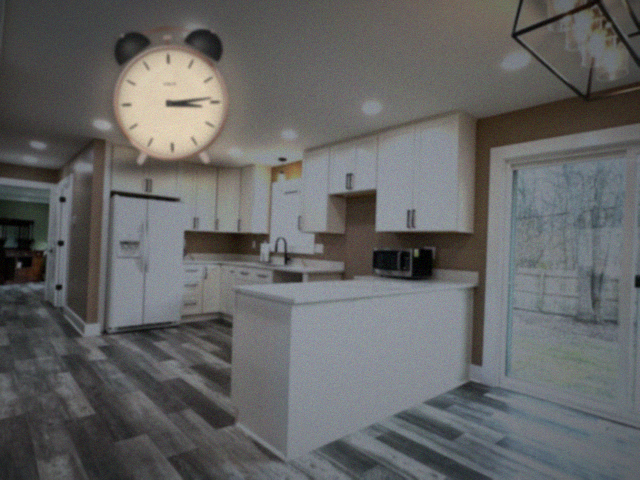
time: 3:14
